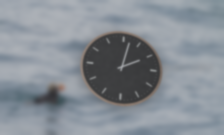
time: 2:02
